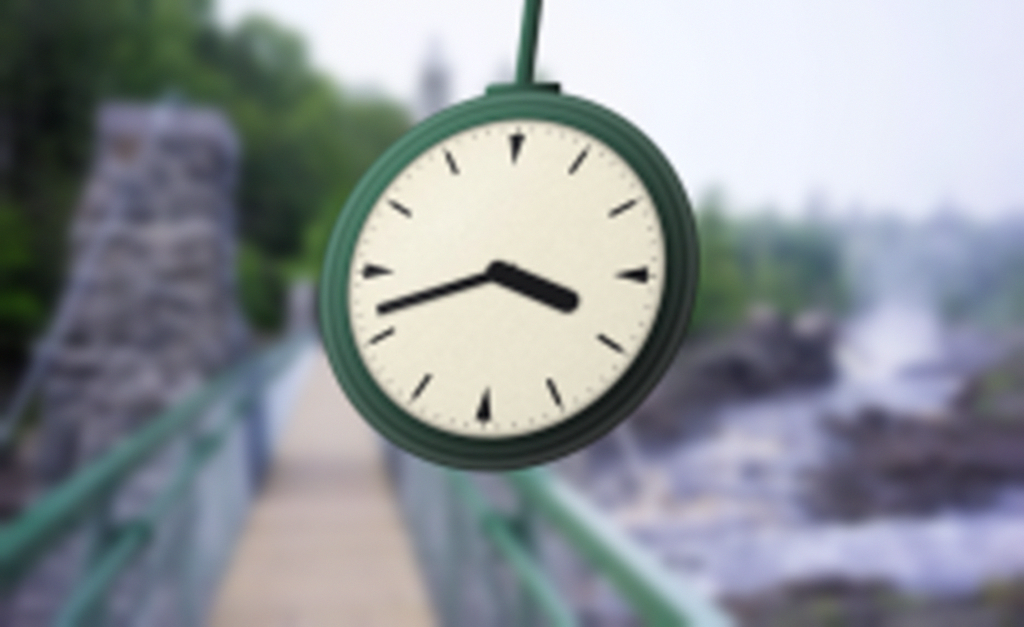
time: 3:42
